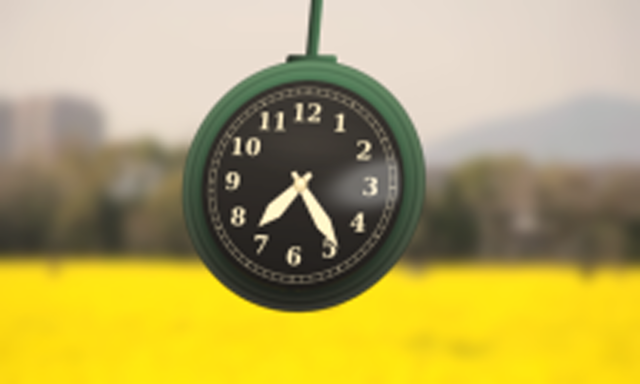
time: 7:24
